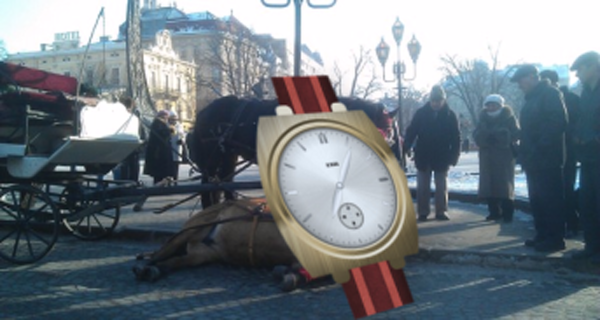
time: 7:06
